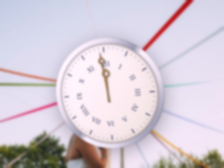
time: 11:59
